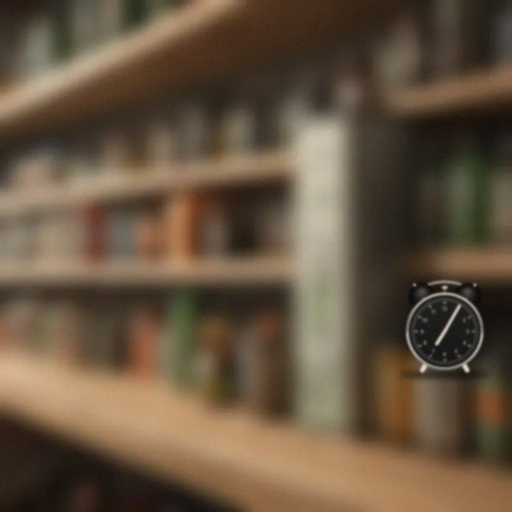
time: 7:05
